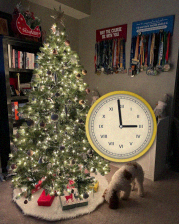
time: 2:59
